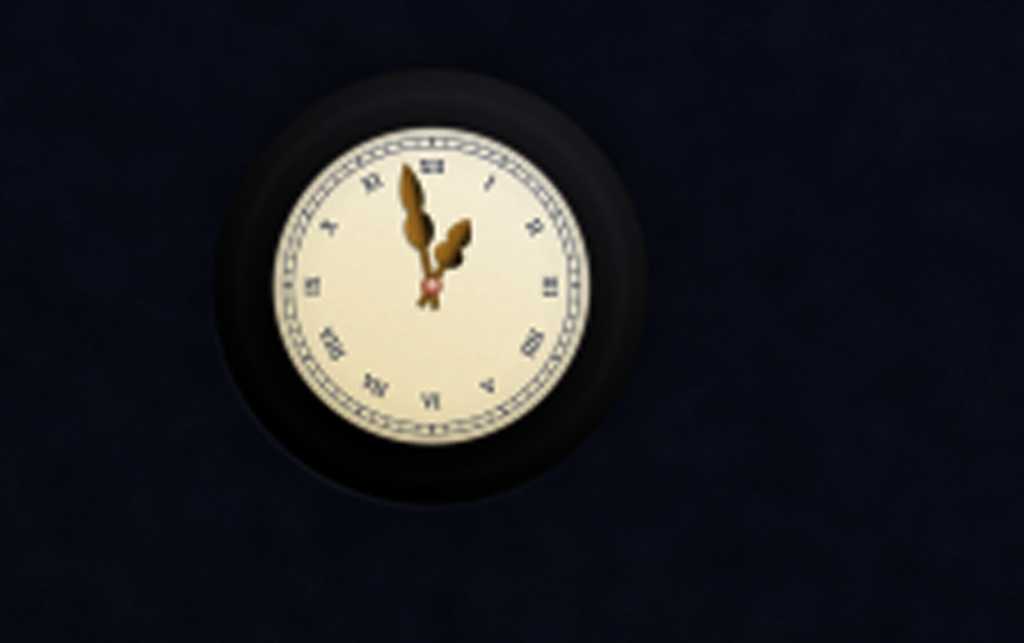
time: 12:58
